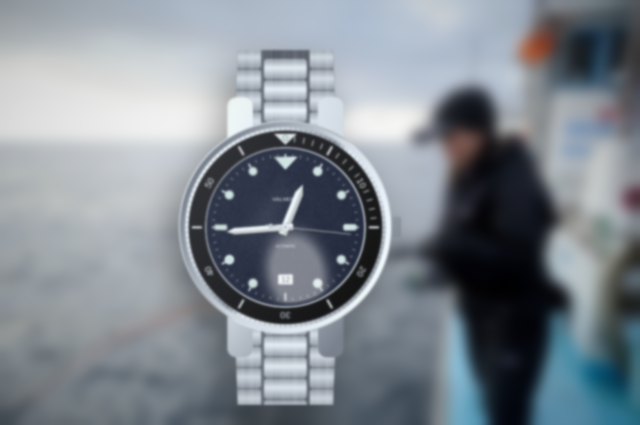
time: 12:44:16
